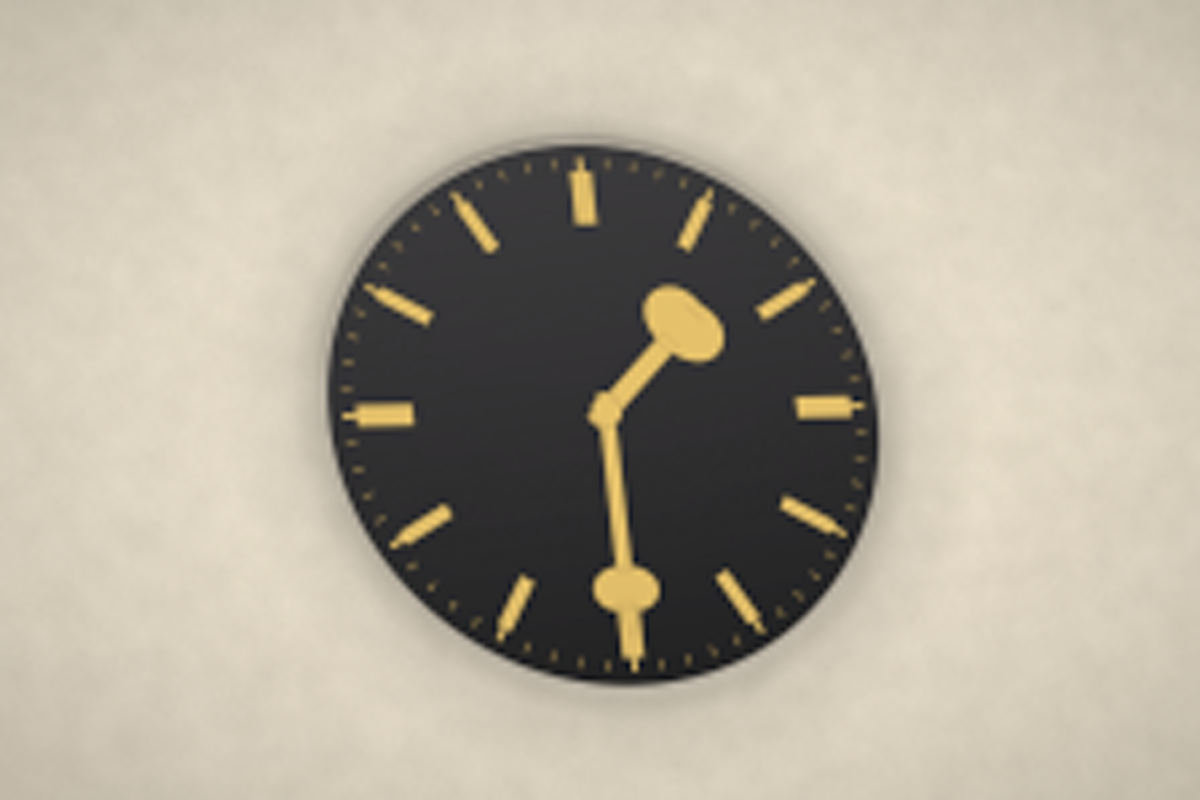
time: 1:30
